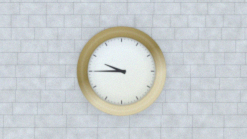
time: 9:45
